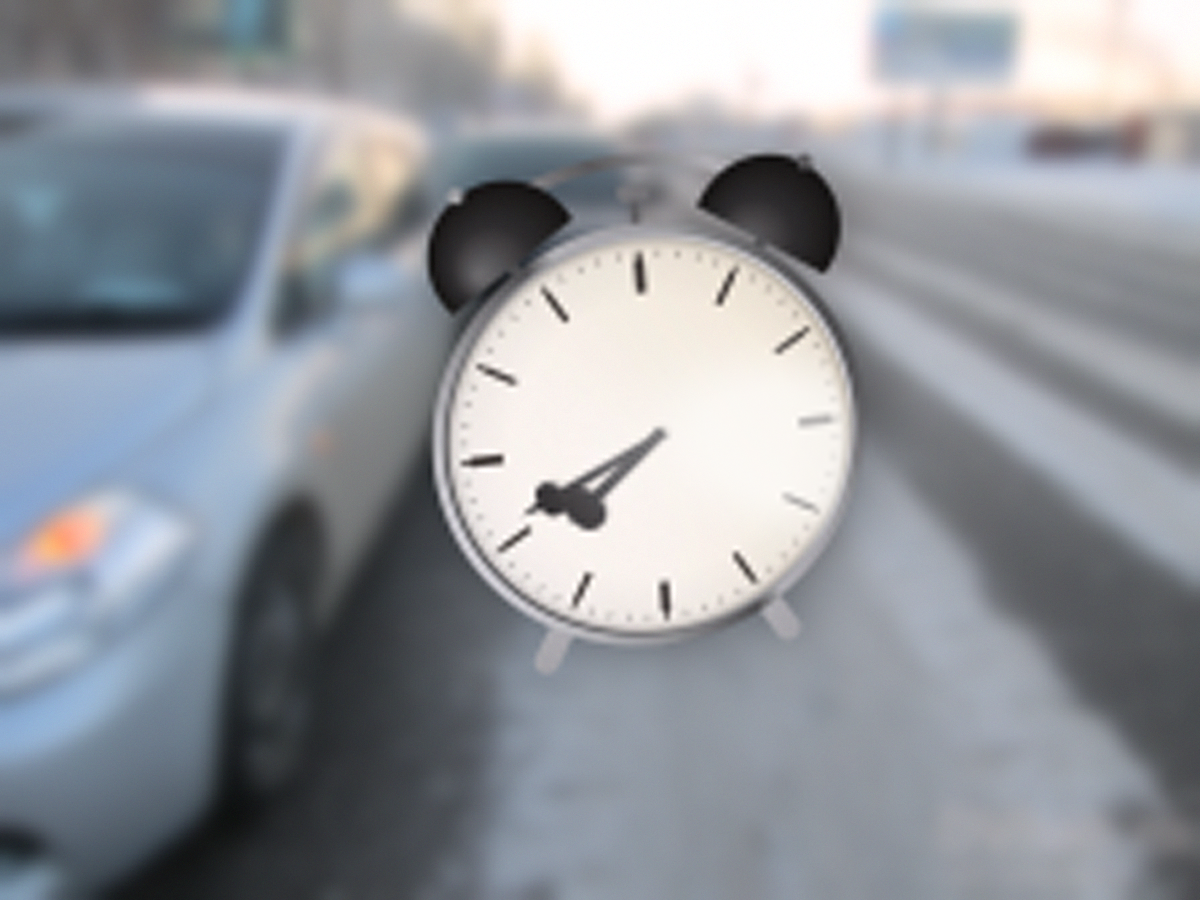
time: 7:41
